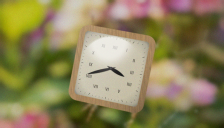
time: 3:41
